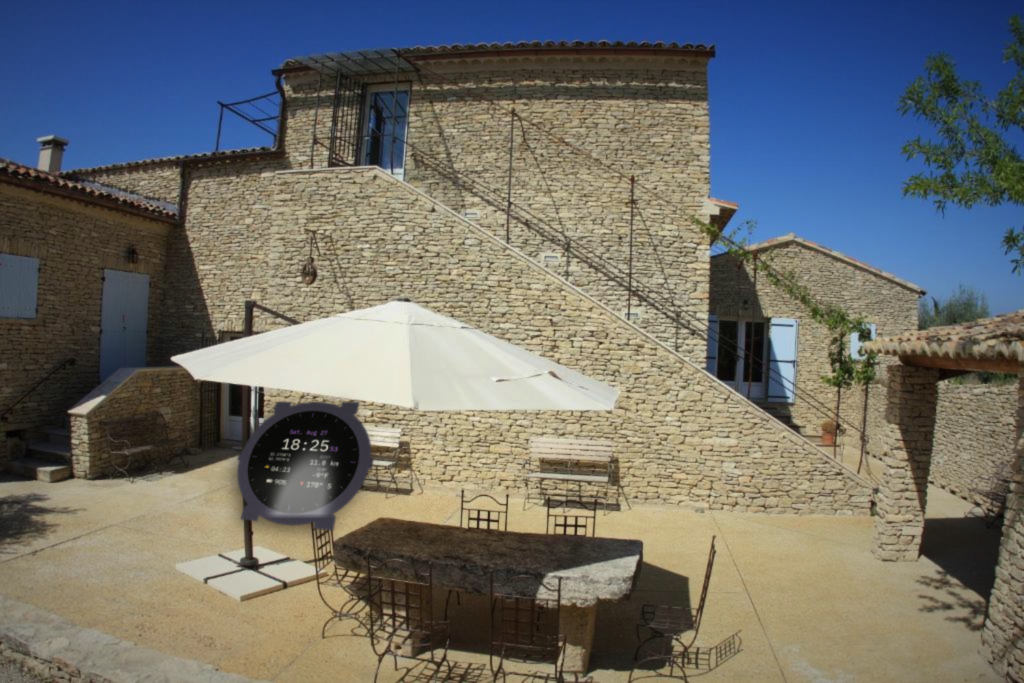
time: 18:25
